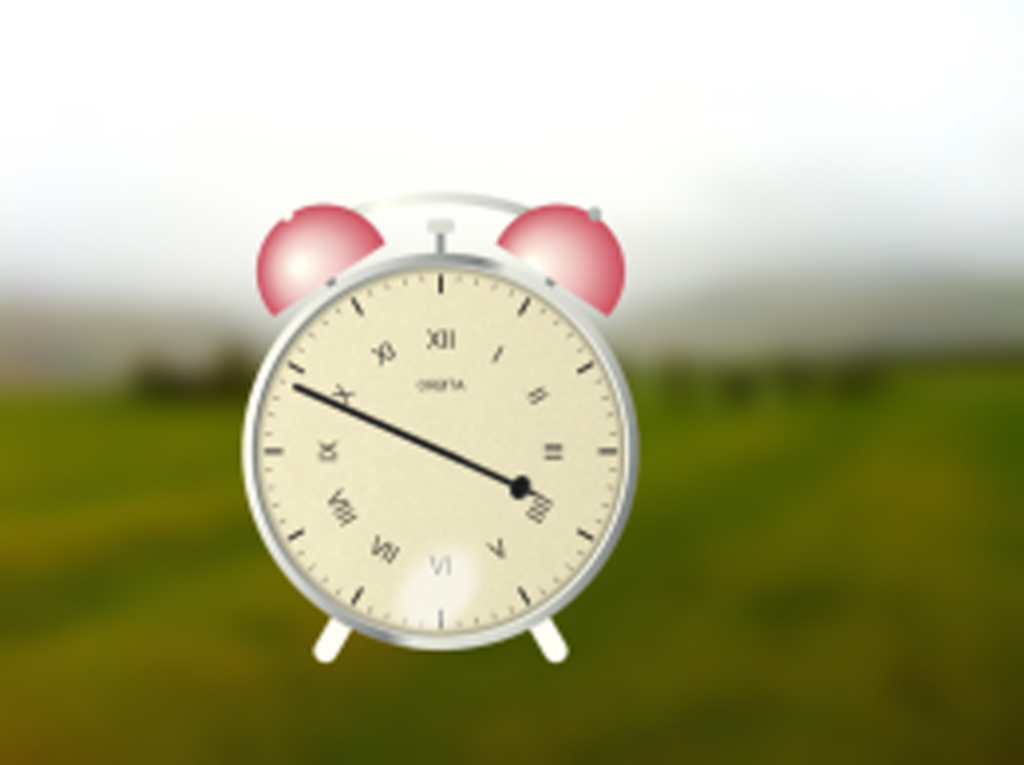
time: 3:49
